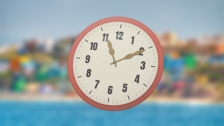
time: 11:10
